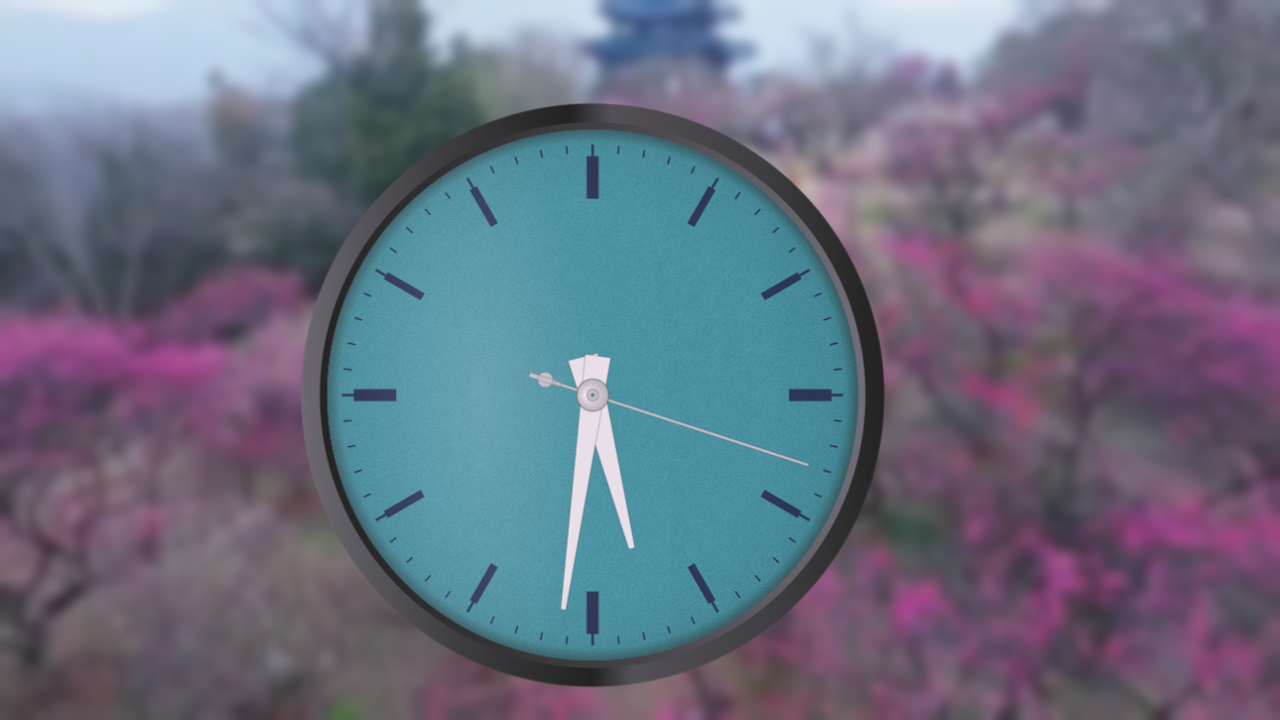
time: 5:31:18
